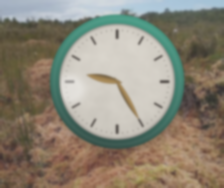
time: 9:25
